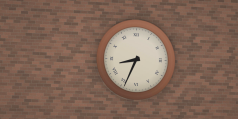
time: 8:34
